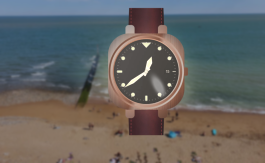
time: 12:39
